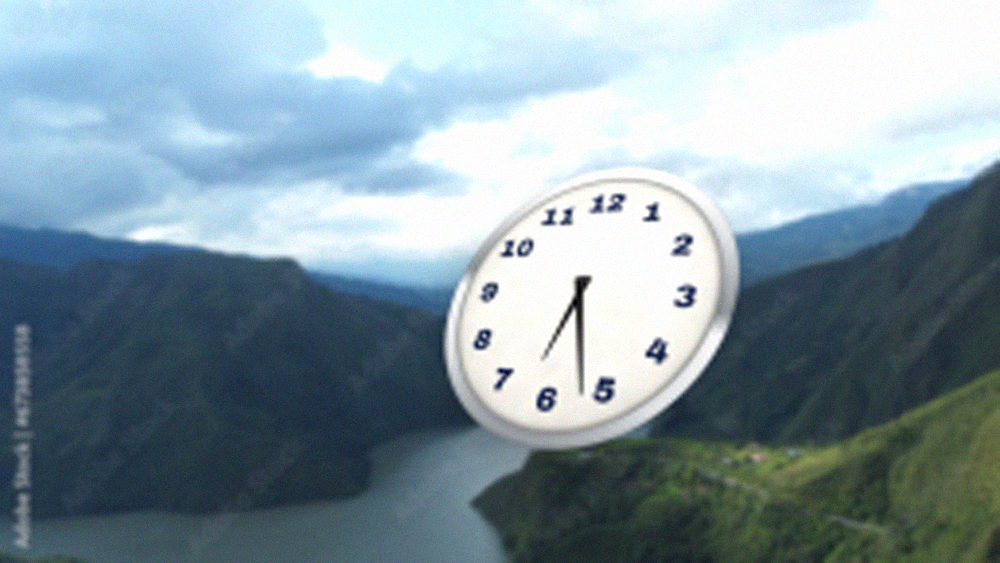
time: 6:27
